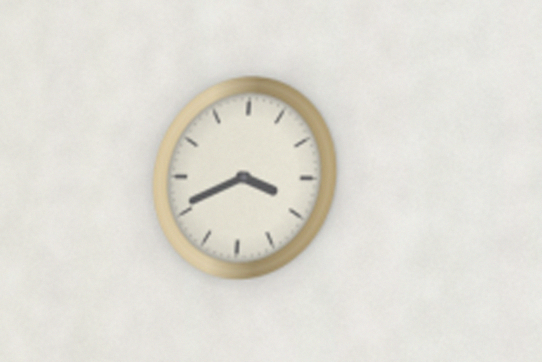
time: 3:41
